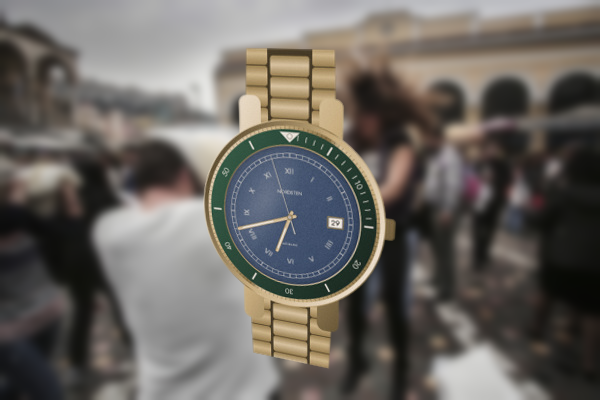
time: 6:41:57
